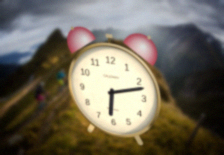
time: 6:12
